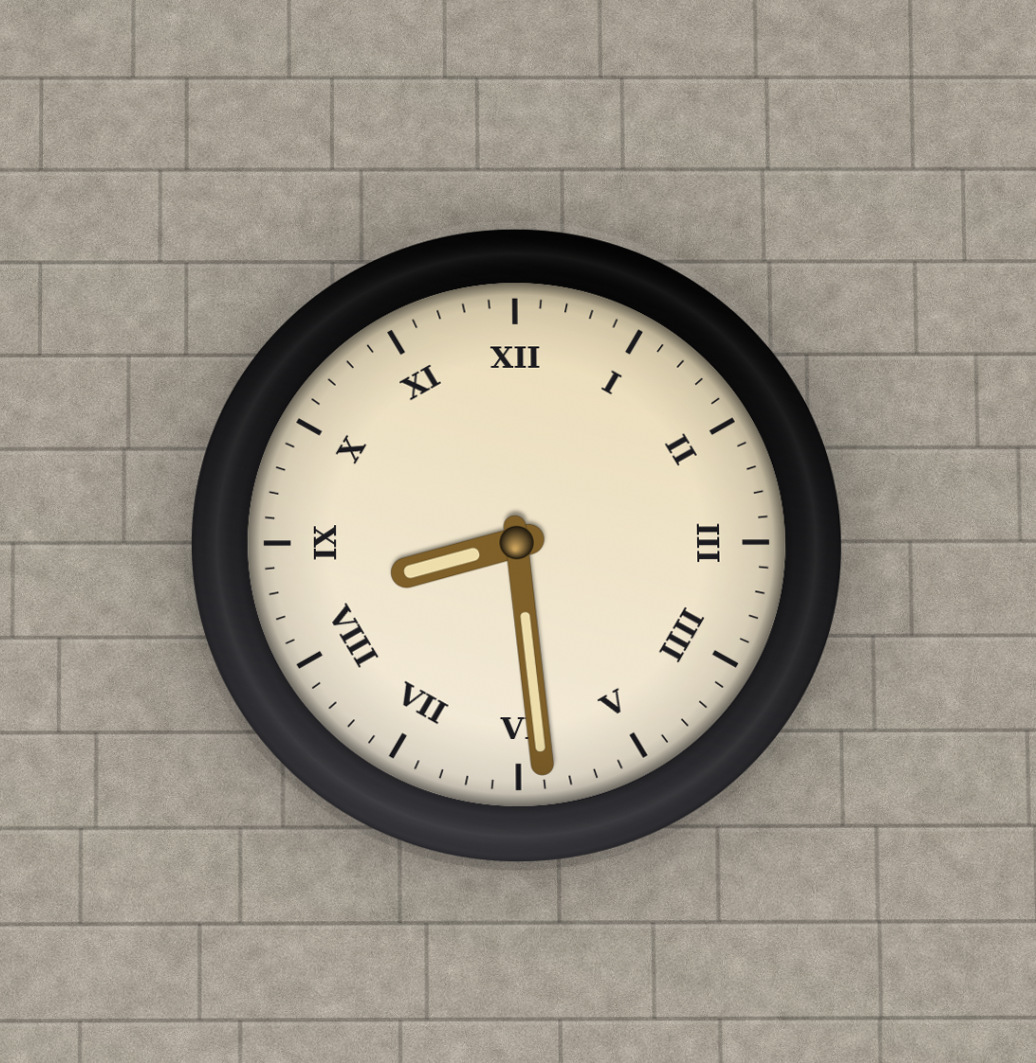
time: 8:29
